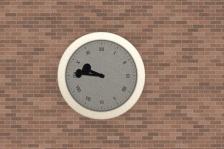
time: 9:46
